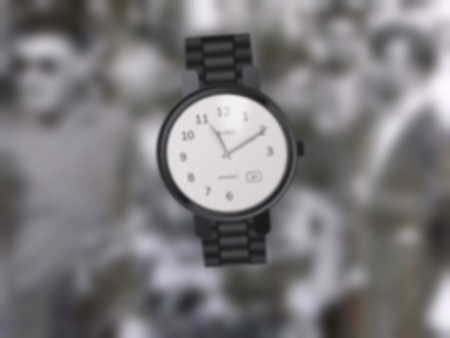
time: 11:10
